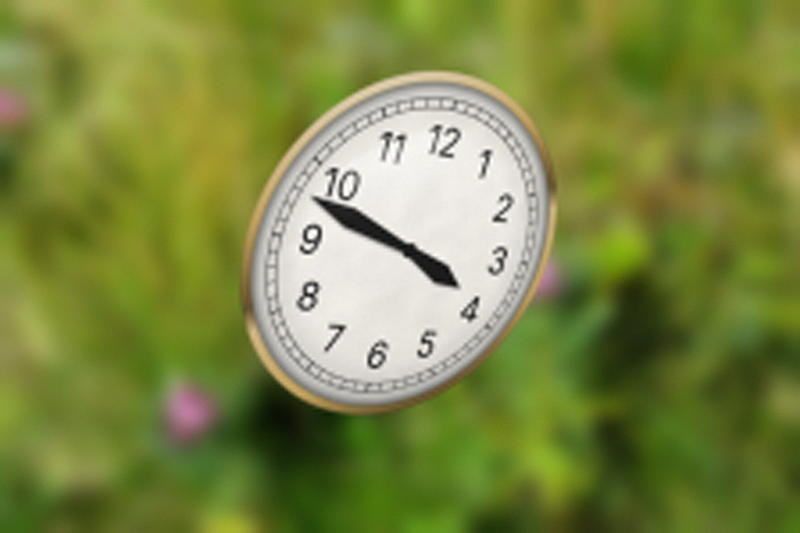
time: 3:48
